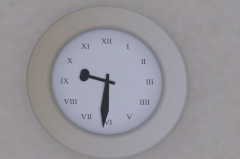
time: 9:31
